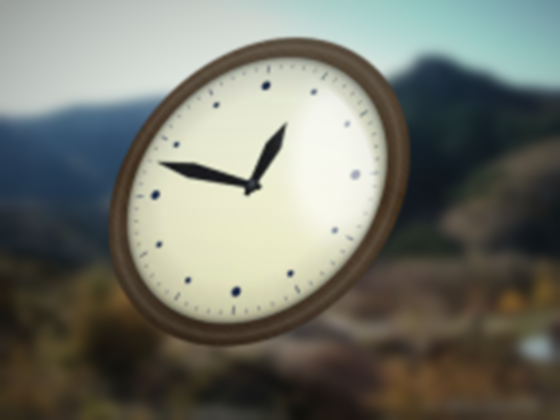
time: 12:48
